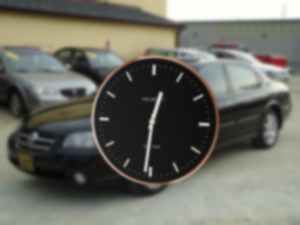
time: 12:31
